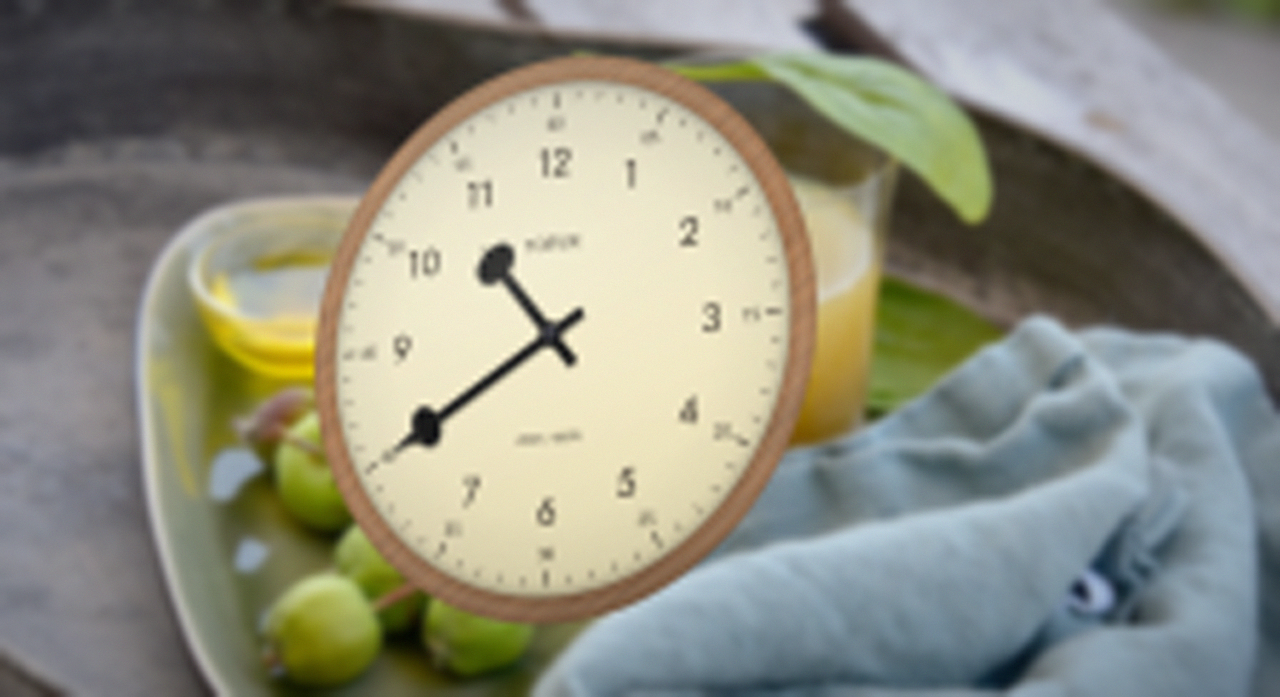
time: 10:40
